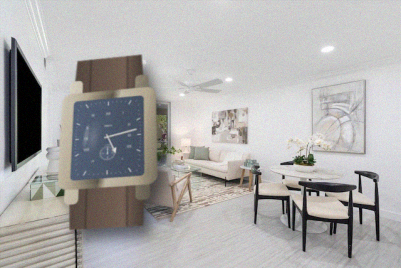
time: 5:13
